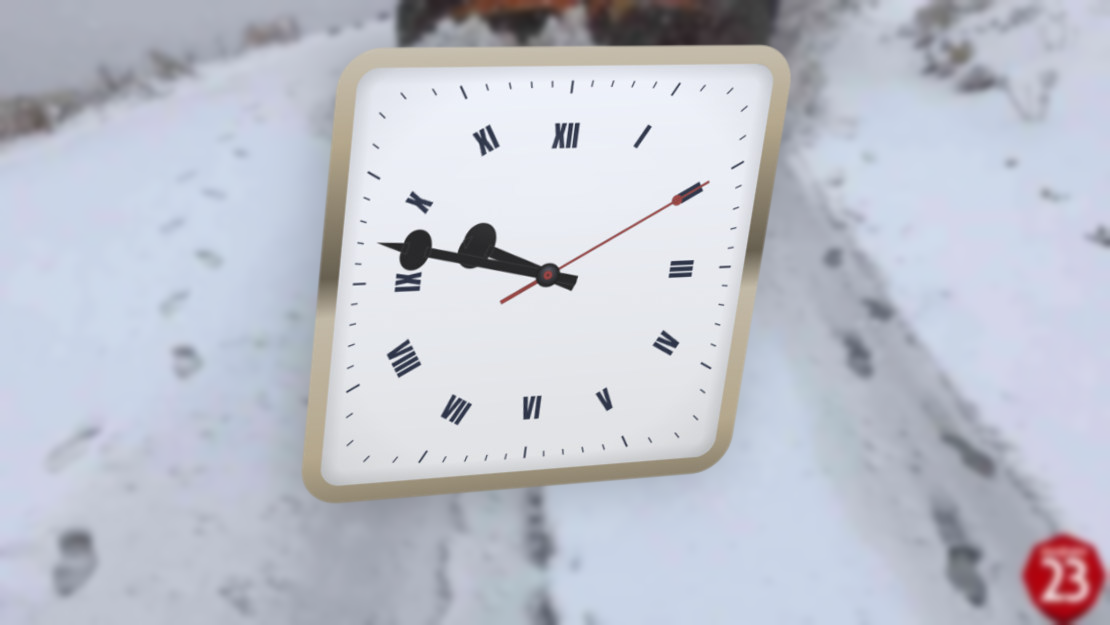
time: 9:47:10
